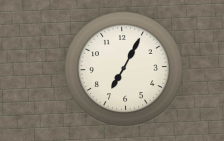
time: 7:05
